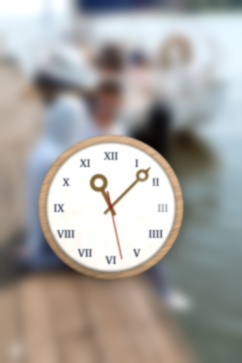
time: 11:07:28
